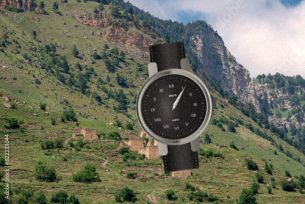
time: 1:06
